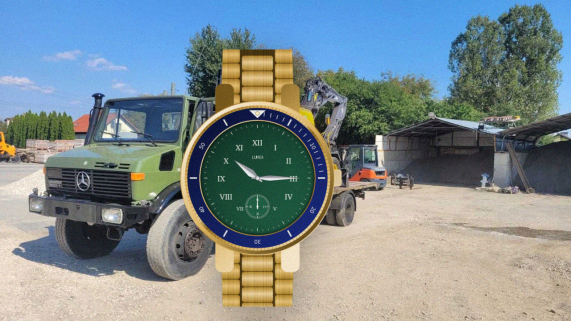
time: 10:15
